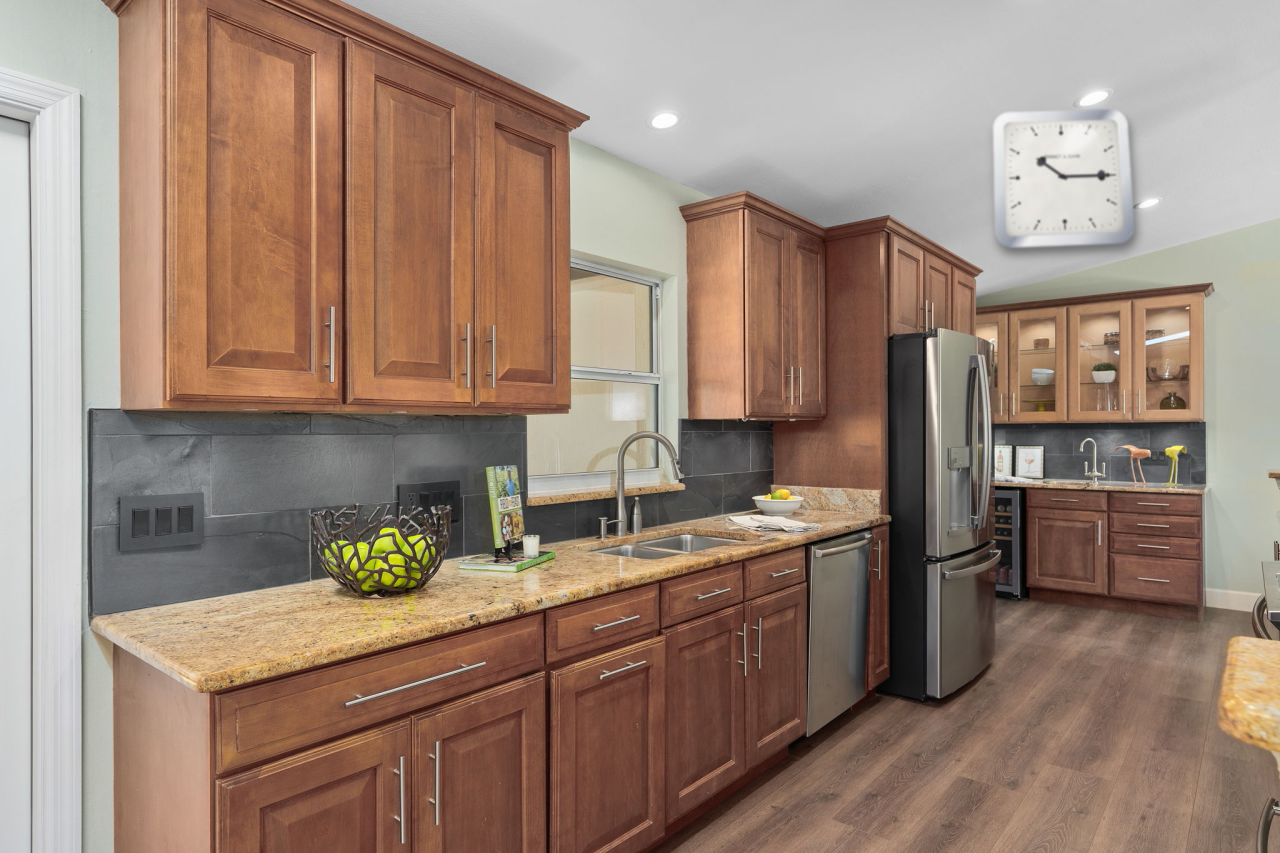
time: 10:15
